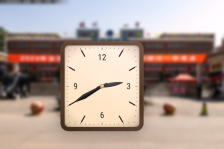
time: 2:40
